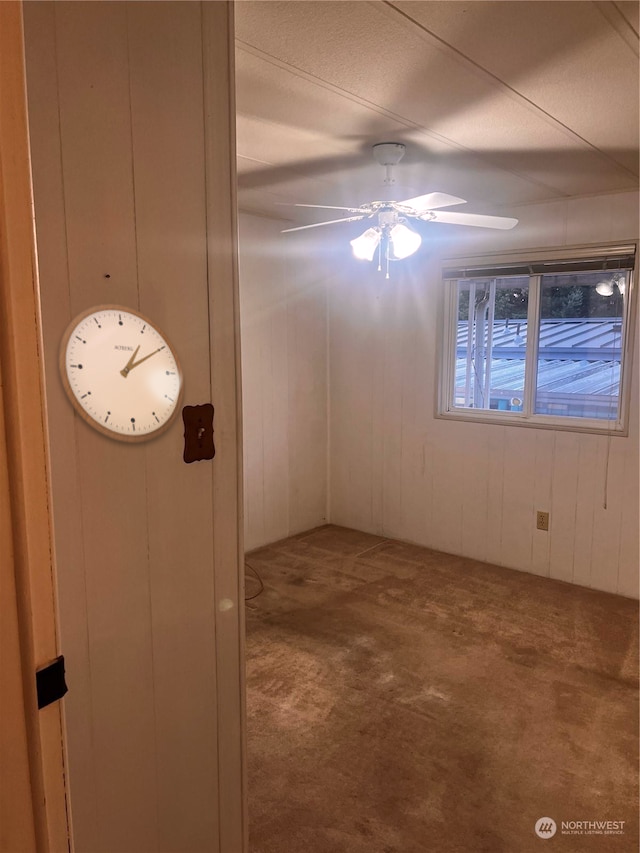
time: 1:10
